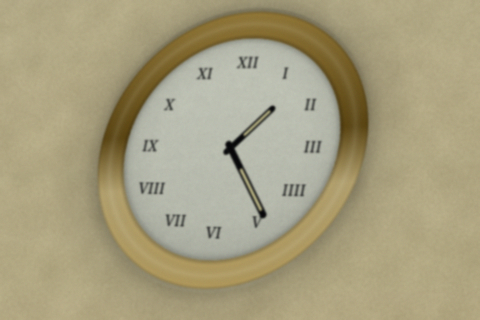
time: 1:24
